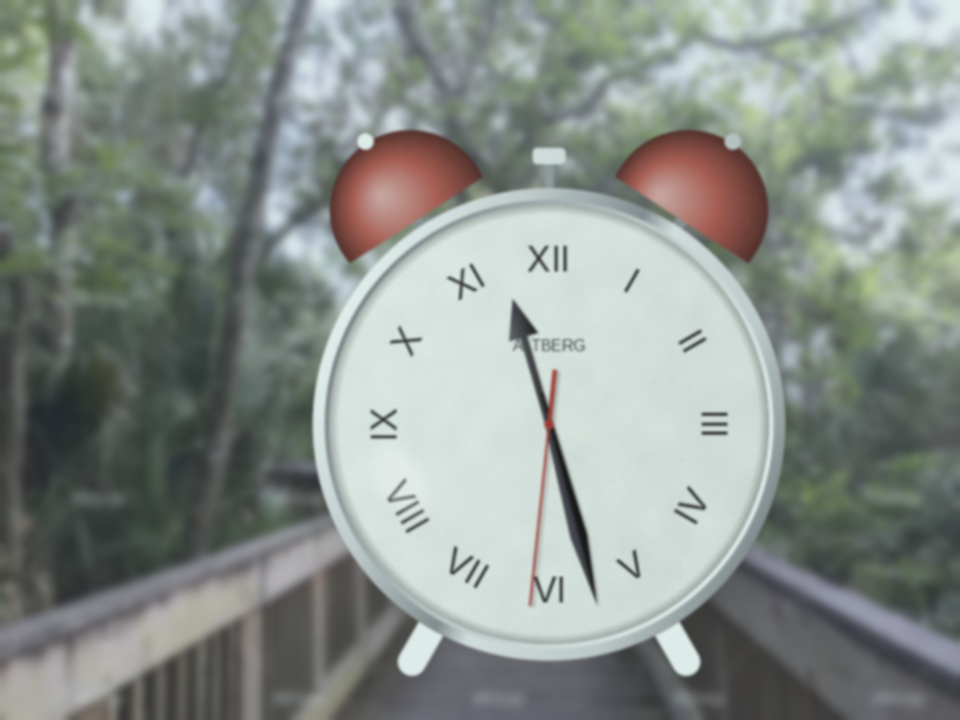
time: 11:27:31
